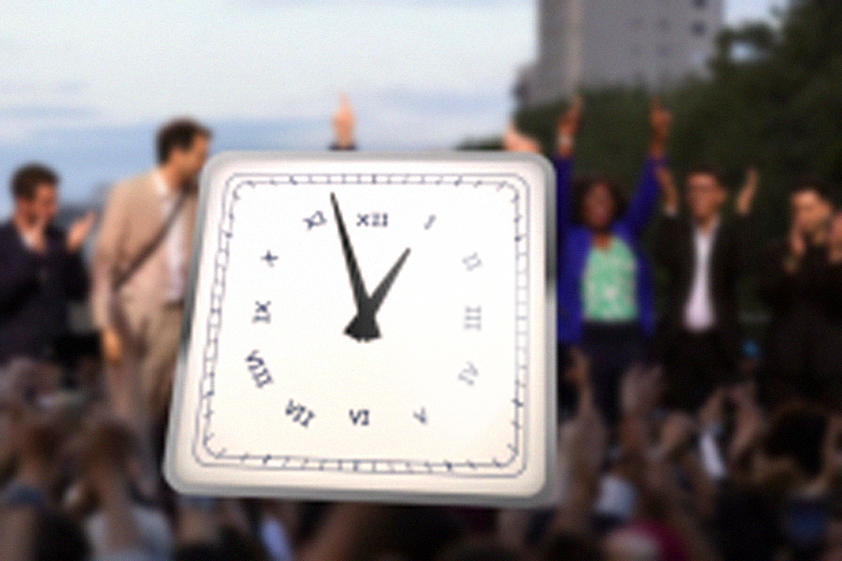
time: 12:57
